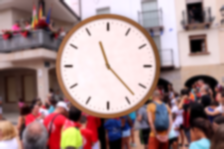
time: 11:23
